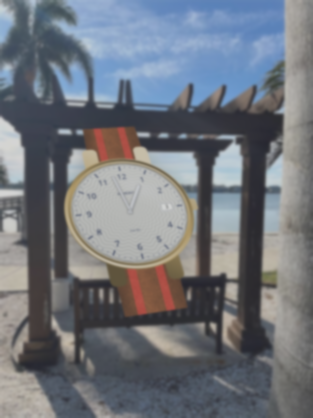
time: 12:58
